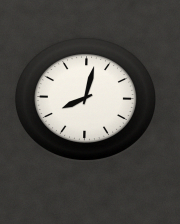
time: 8:02
